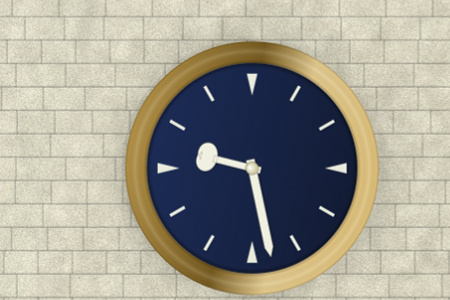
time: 9:28
